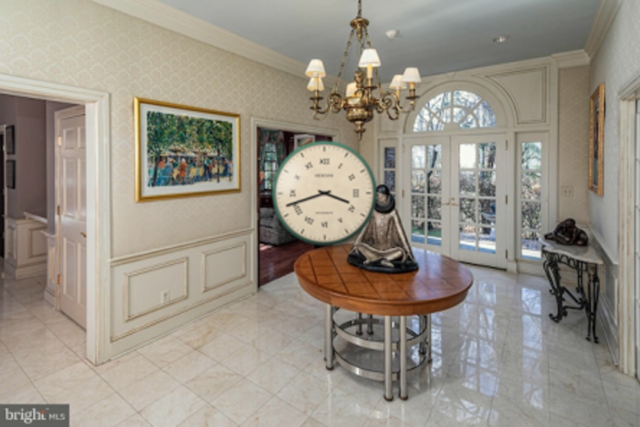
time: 3:42
